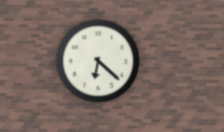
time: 6:22
